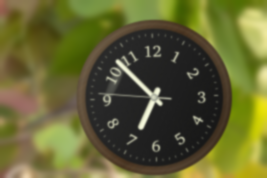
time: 6:52:46
